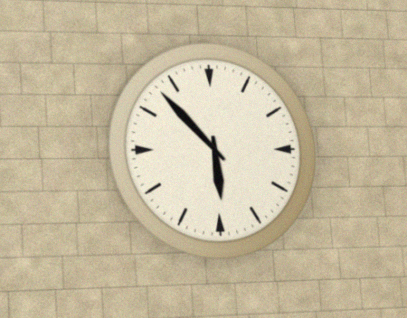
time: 5:53
